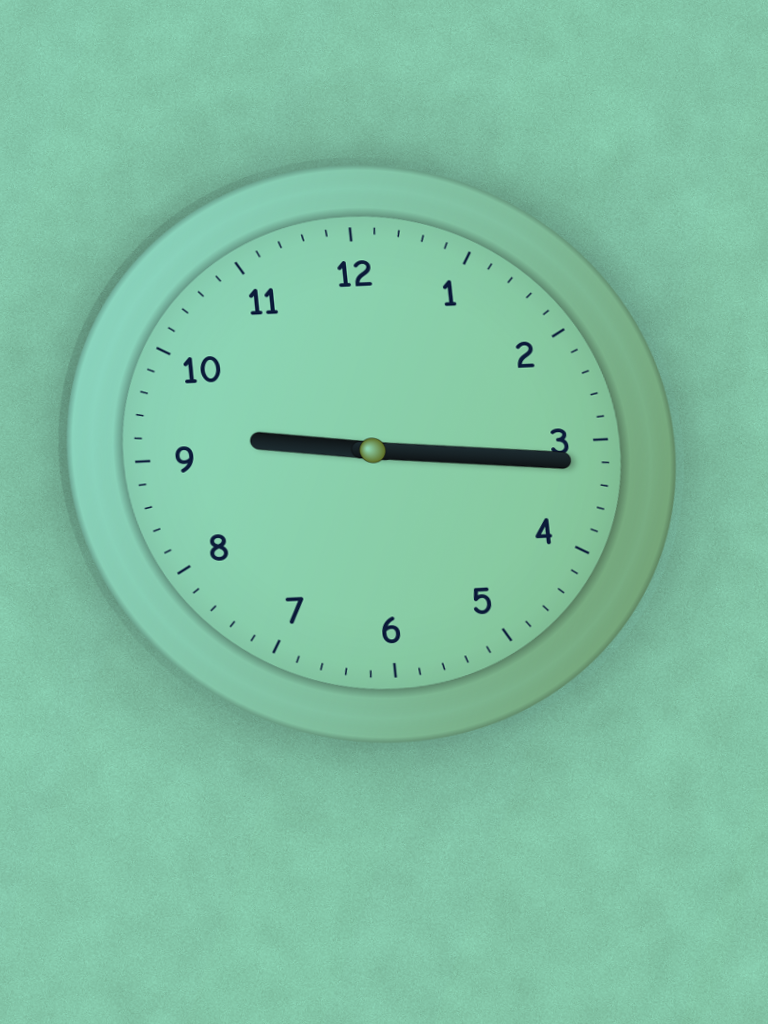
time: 9:16
